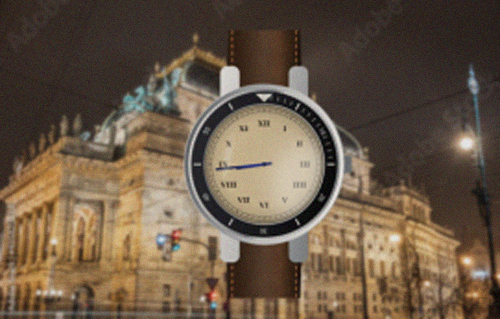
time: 8:44
